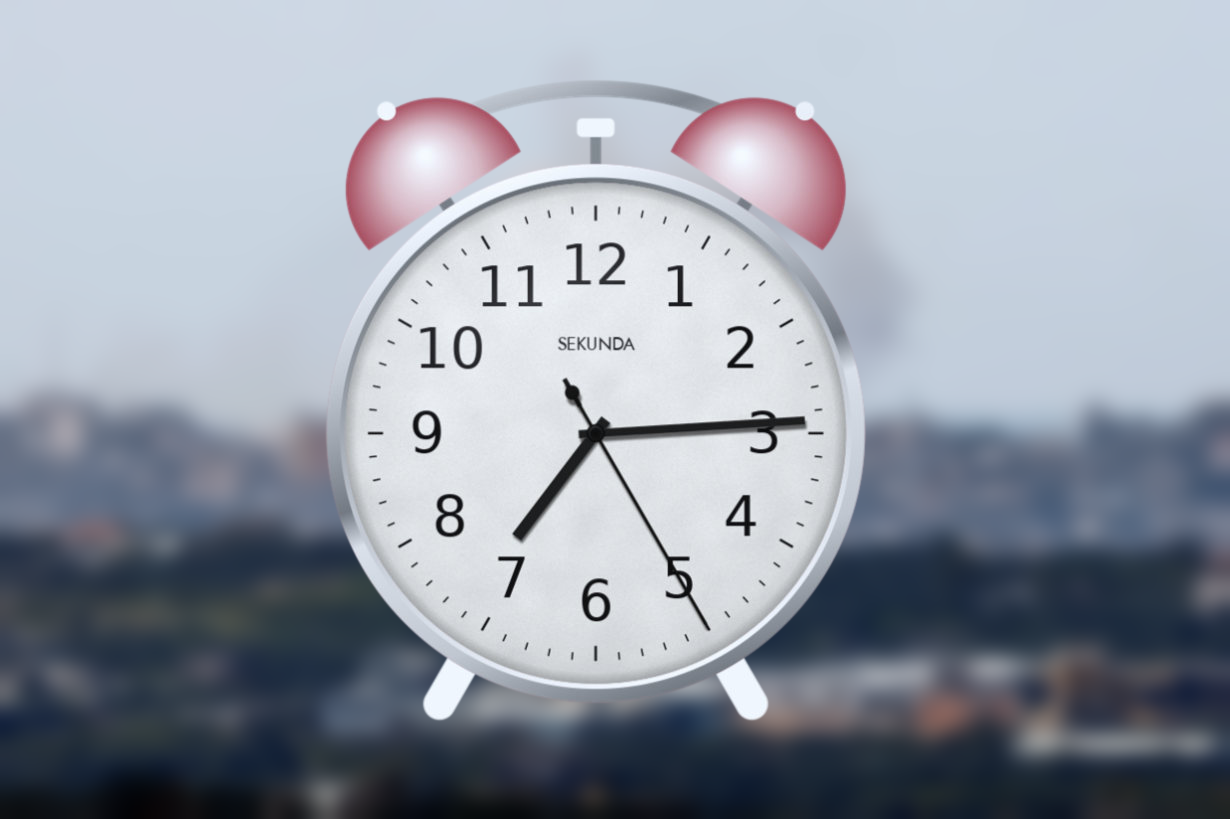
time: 7:14:25
